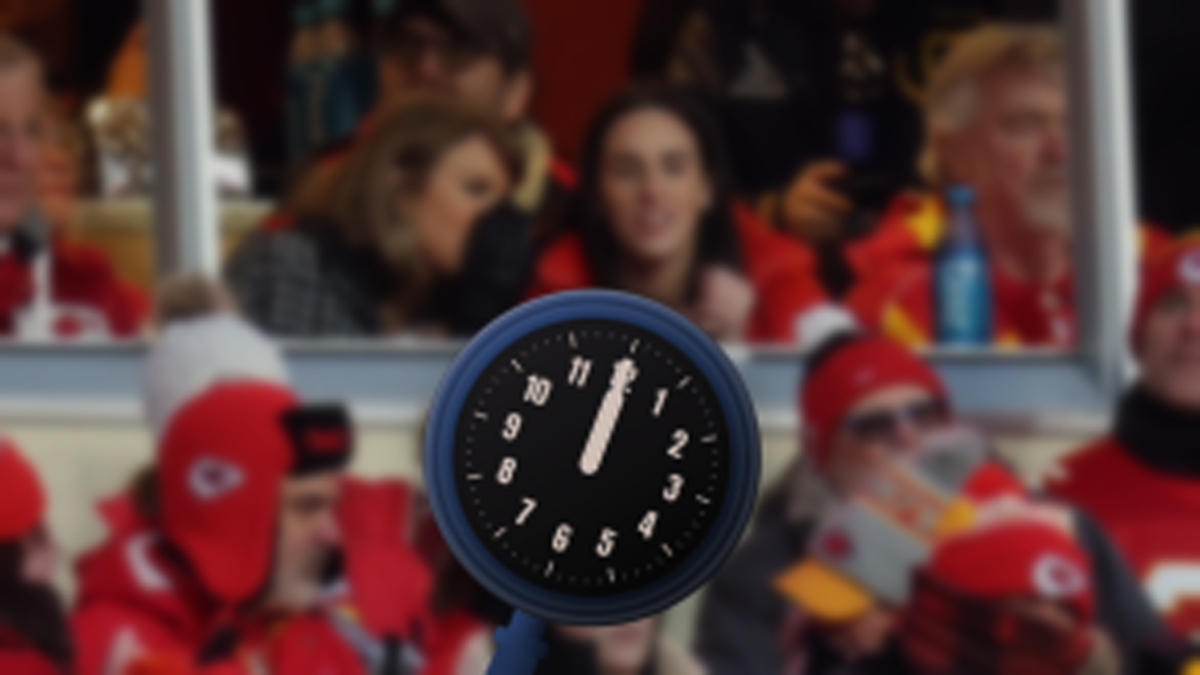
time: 12:00
